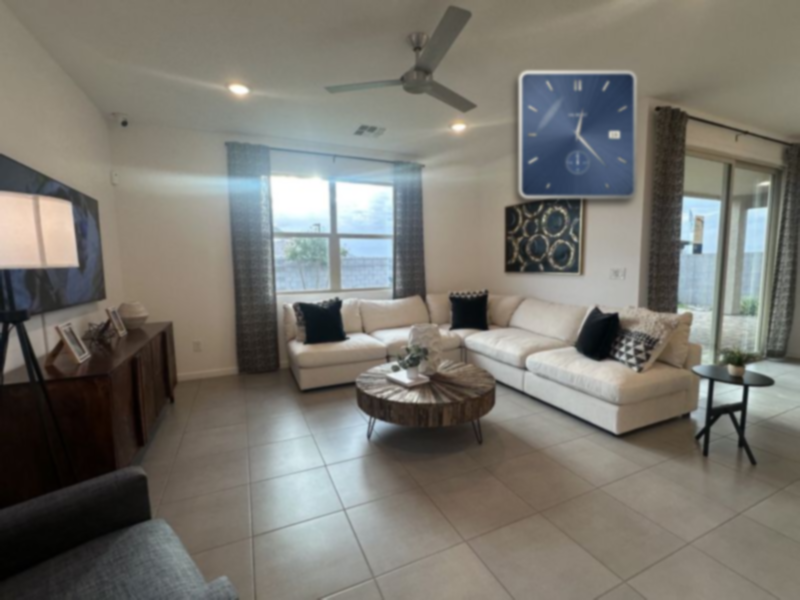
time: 12:23
